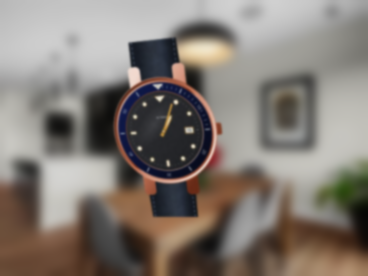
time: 1:04
